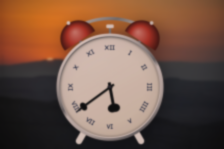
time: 5:39
